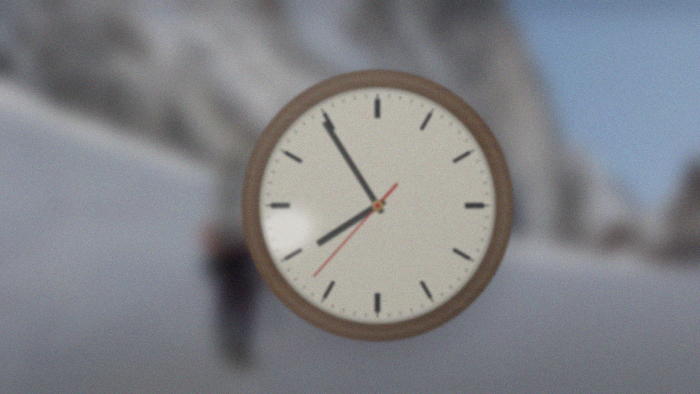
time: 7:54:37
